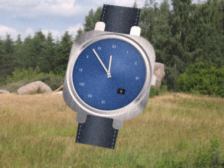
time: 11:53
